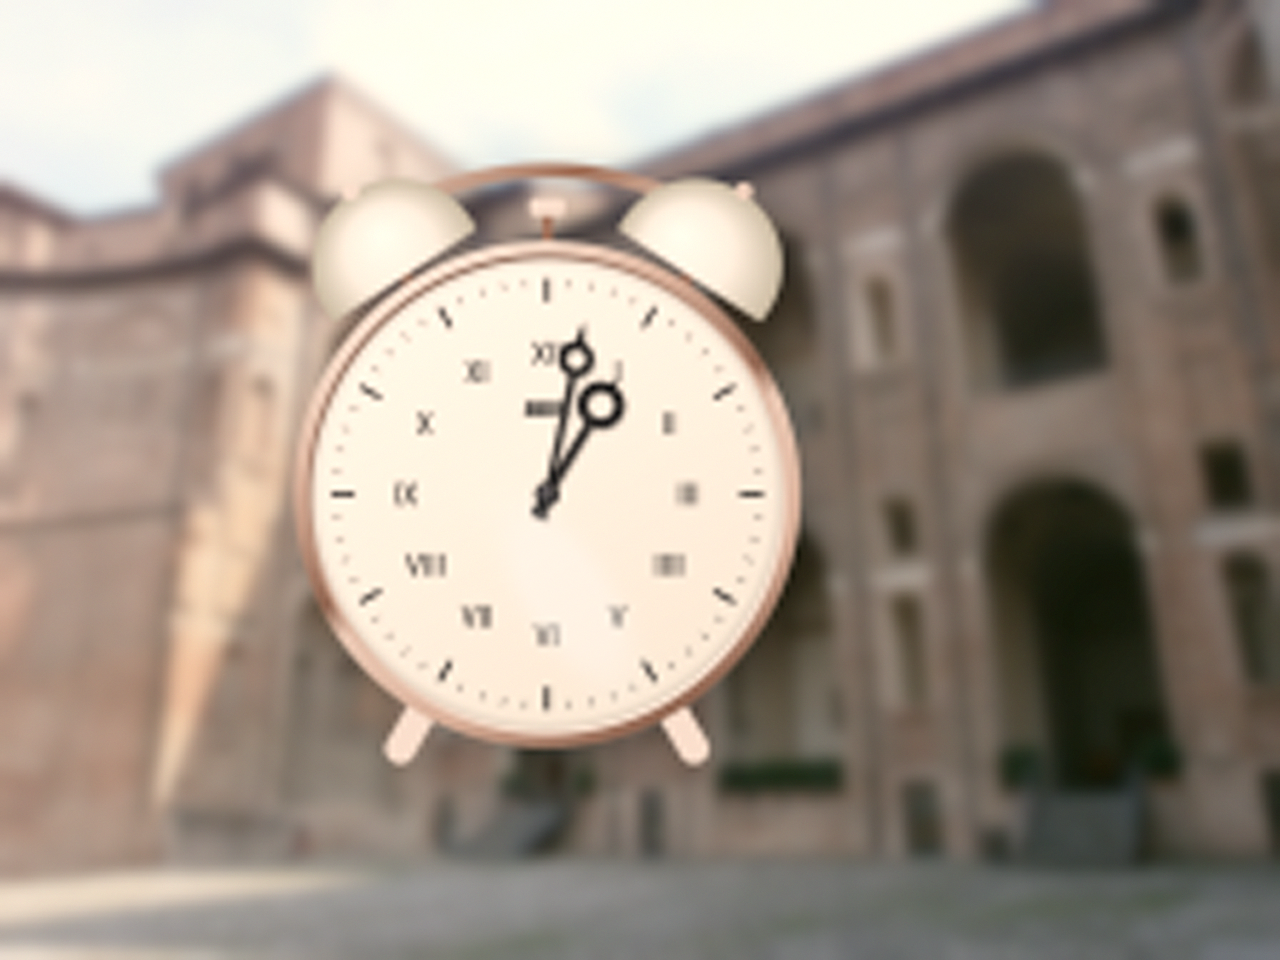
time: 1:02
